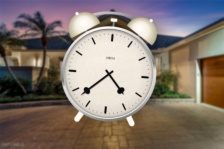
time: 4:38
